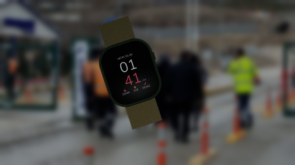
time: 1:41
